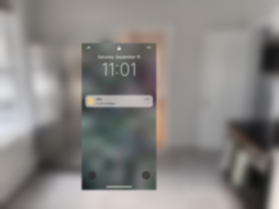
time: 11:01
